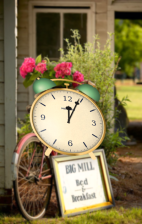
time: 12:04
